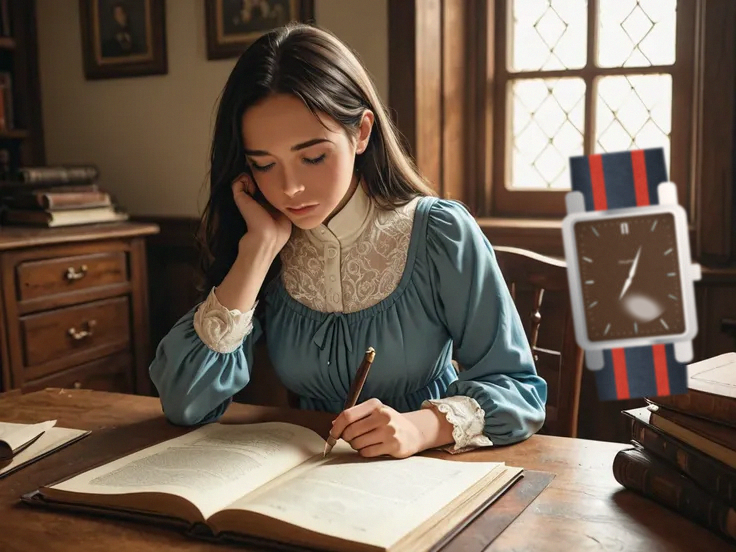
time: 7:04
